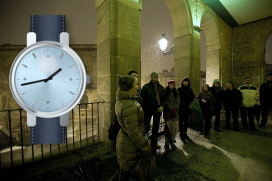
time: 1:43
